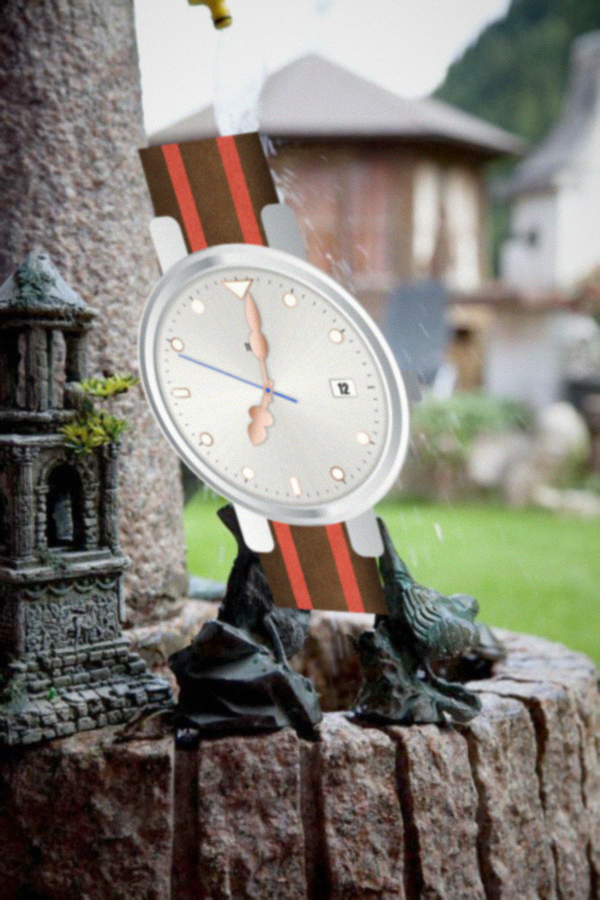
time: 7:00:49
